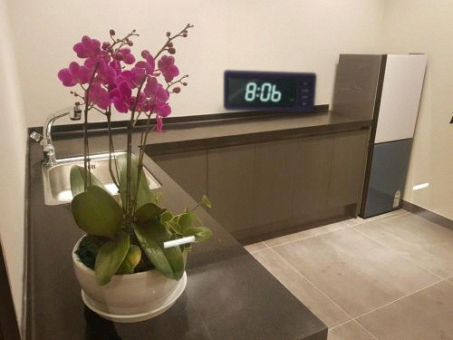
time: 8:06
